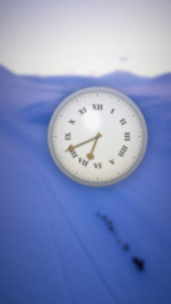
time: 6:41
